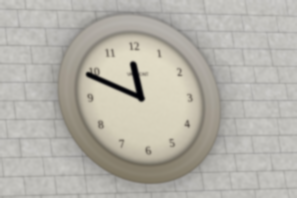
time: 11:49
